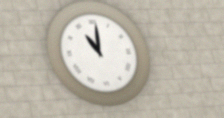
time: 11:01
